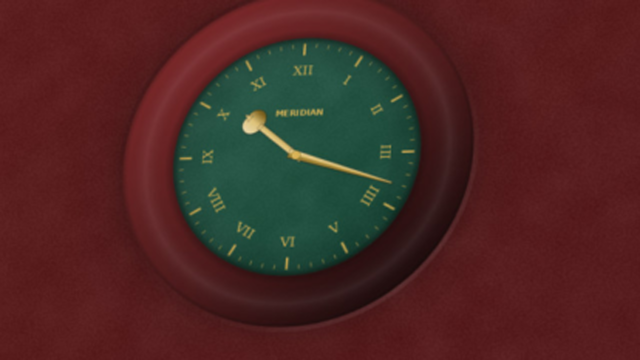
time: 10:18
